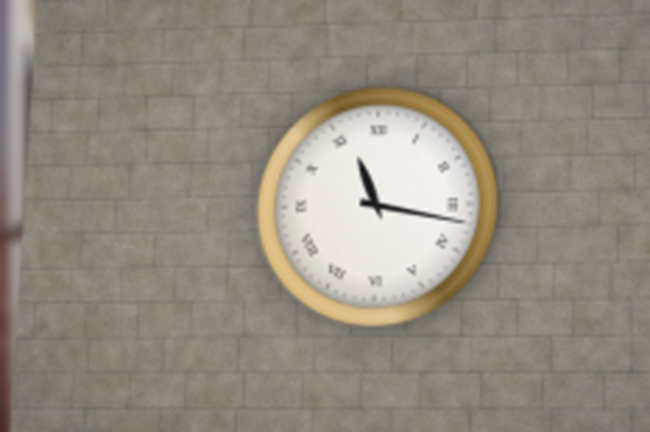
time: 11:17
